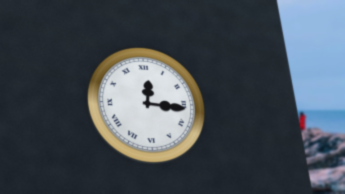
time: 12:16
